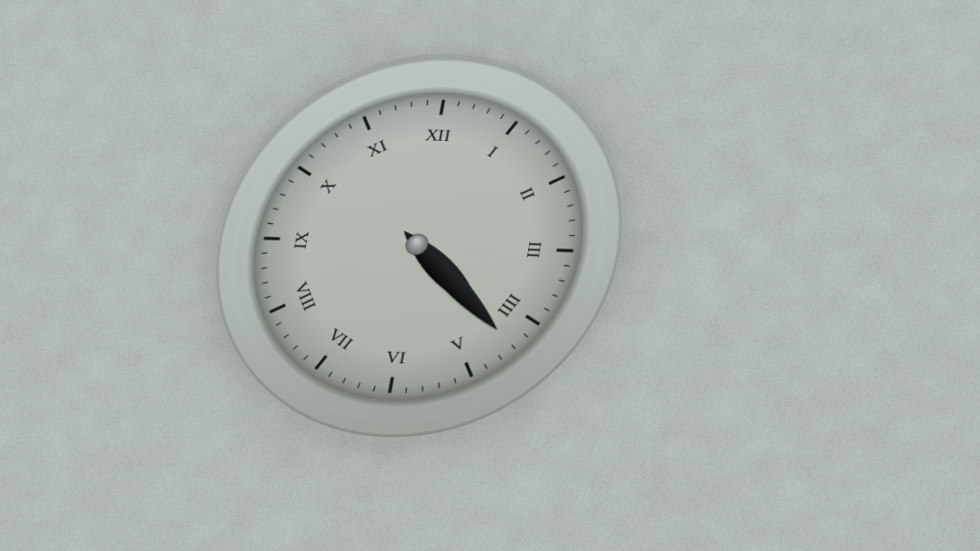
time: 4:22
